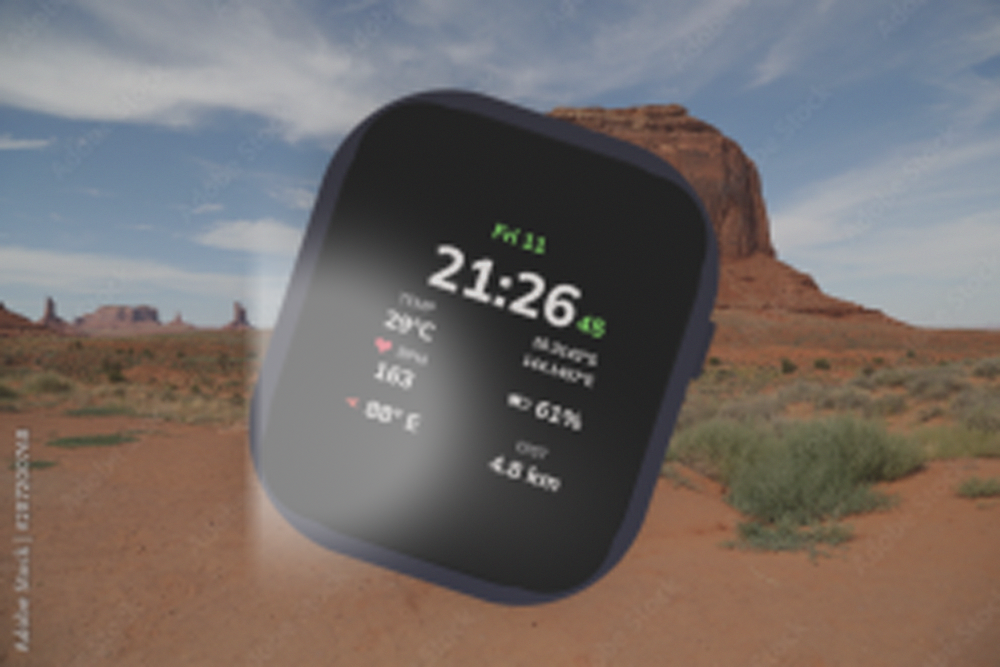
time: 21:26
